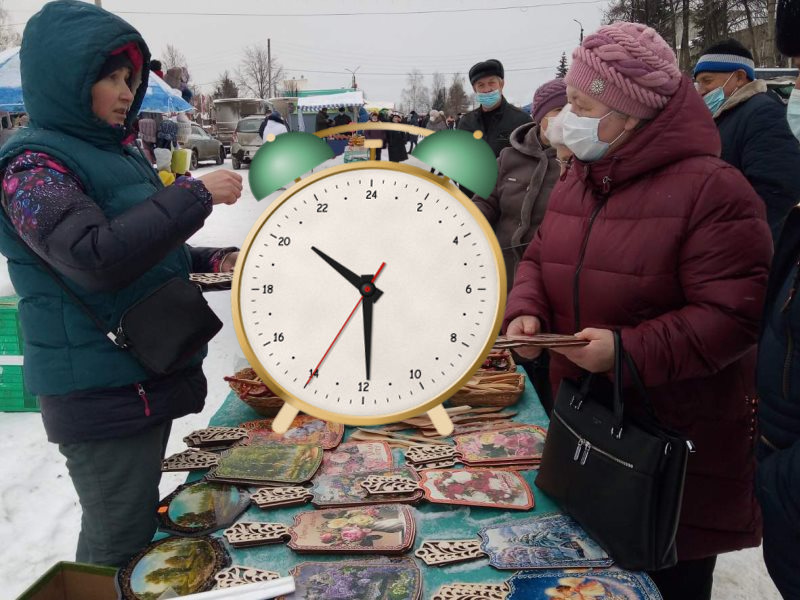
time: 20:29:35
